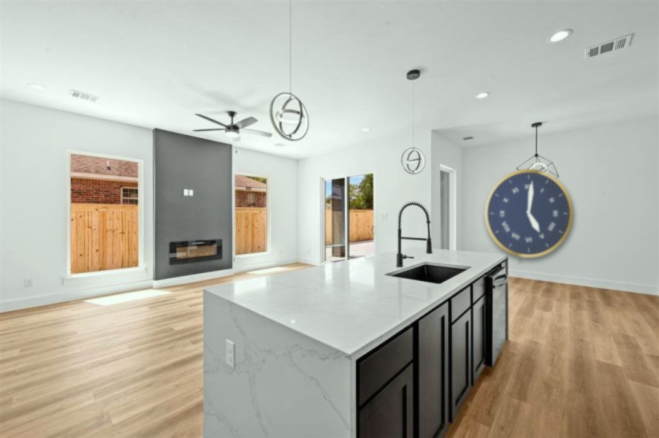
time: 5:01
